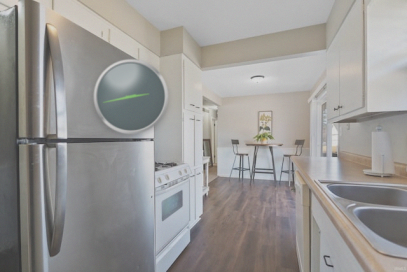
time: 2:43
